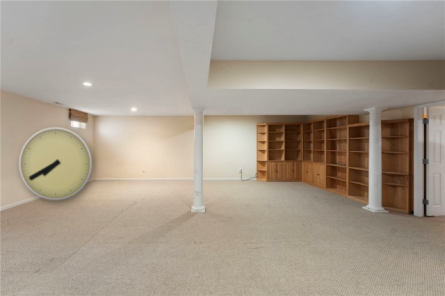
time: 7:40
